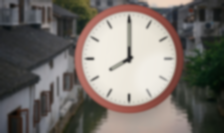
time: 8:00
